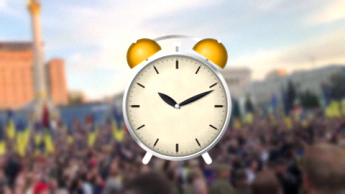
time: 10:11
